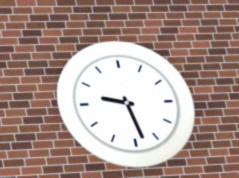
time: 9:28
